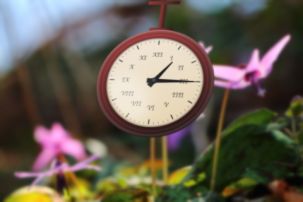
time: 1:15
